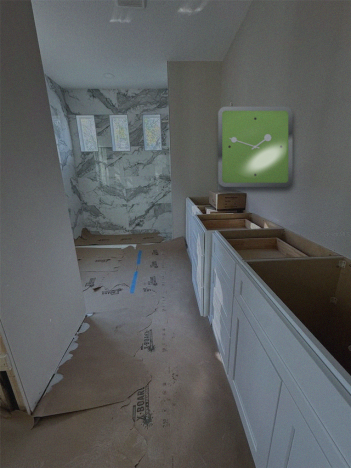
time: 1:48
